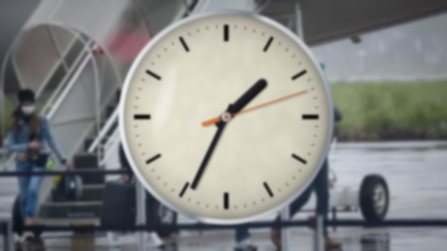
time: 1:34:12
